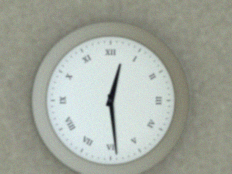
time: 12:29
